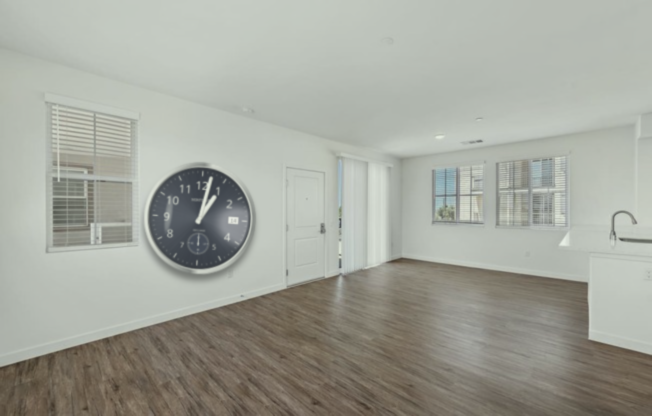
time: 1:02
